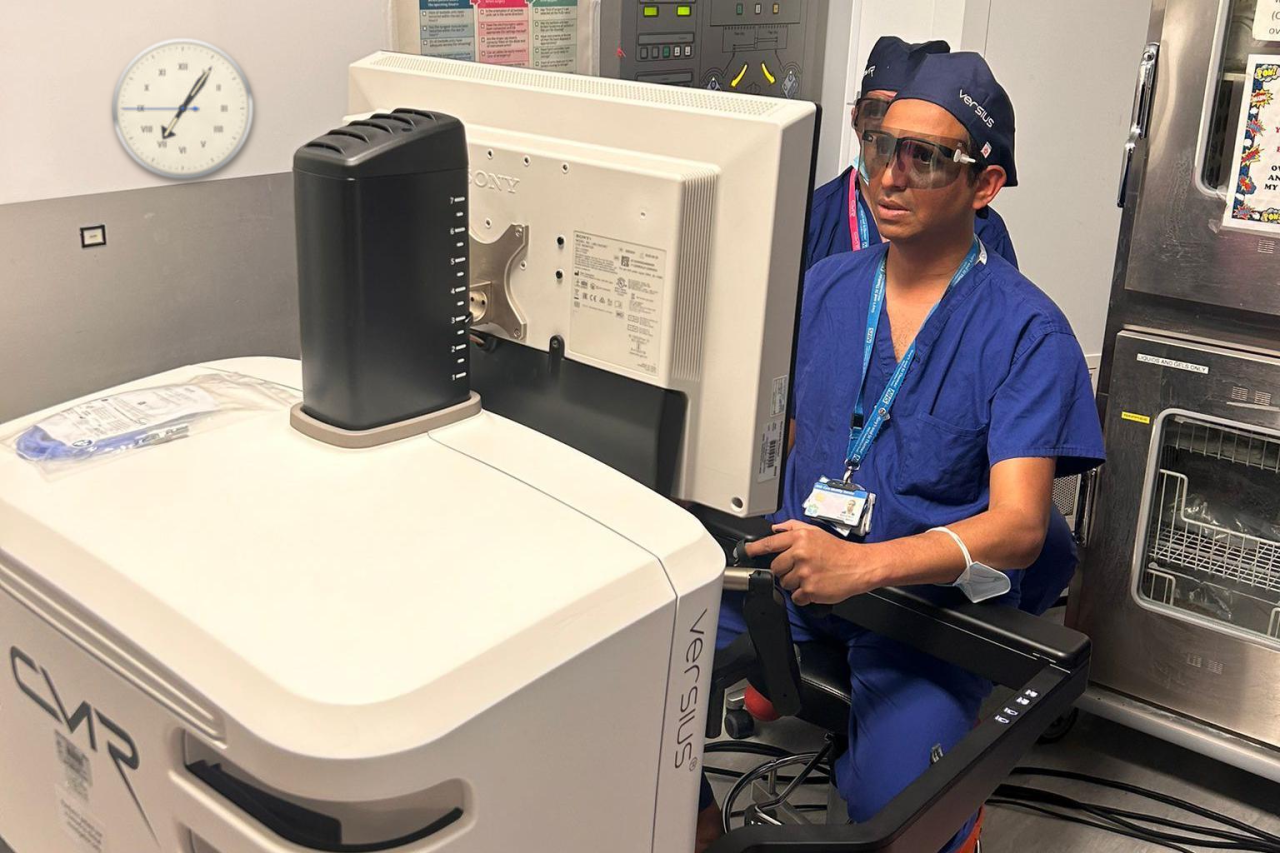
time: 7:05:45
